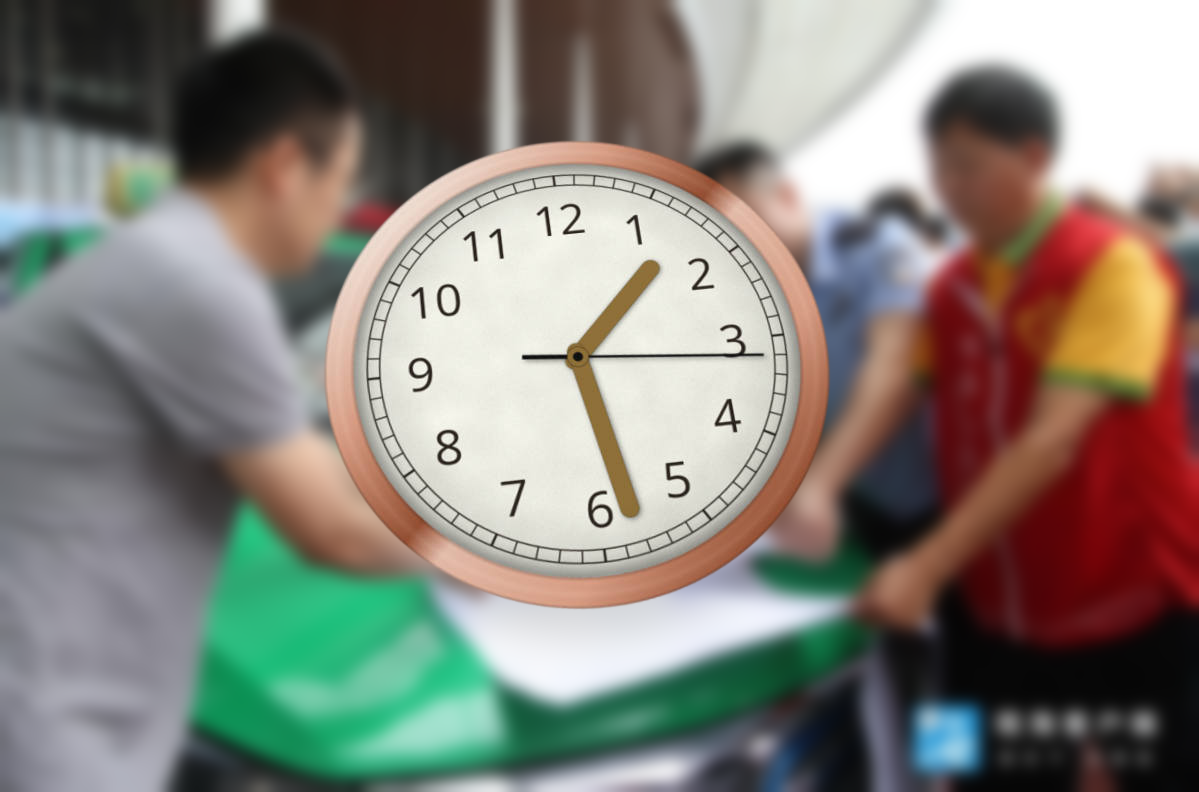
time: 1:28:16
